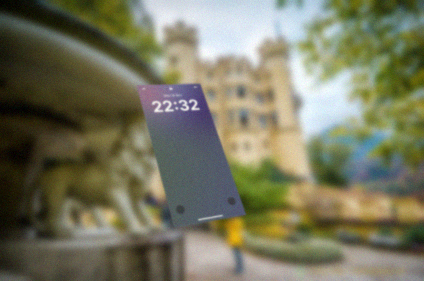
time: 22:32
